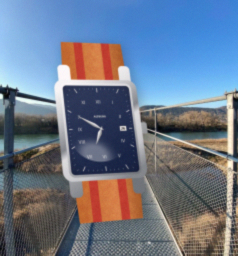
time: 6:50
